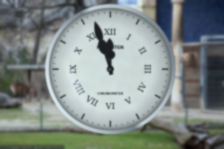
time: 11:57
